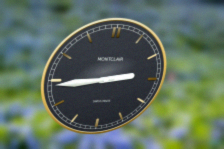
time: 2:44
